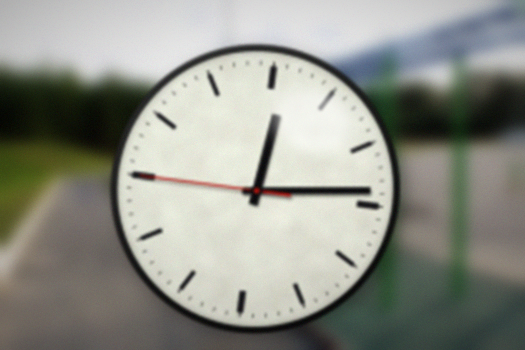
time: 12:13:45
